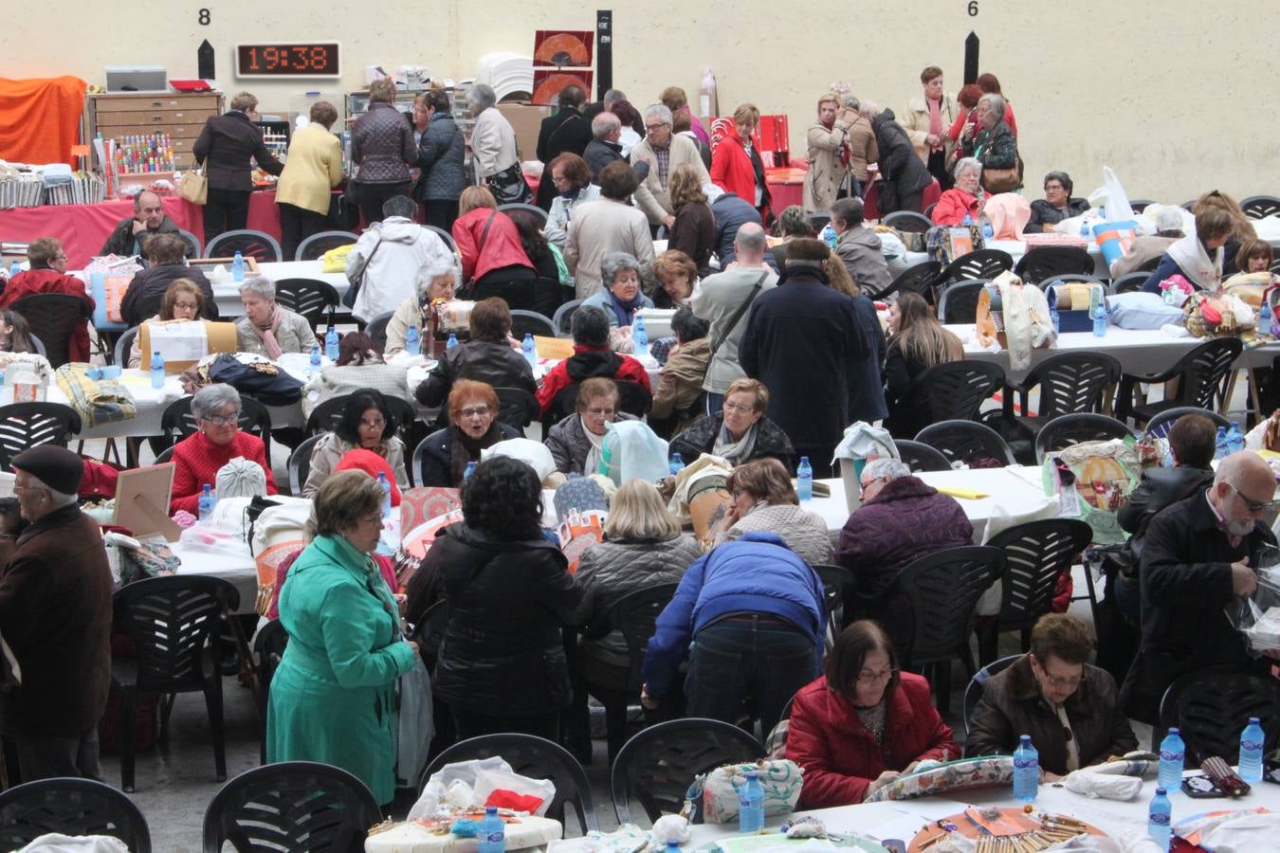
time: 19:38
